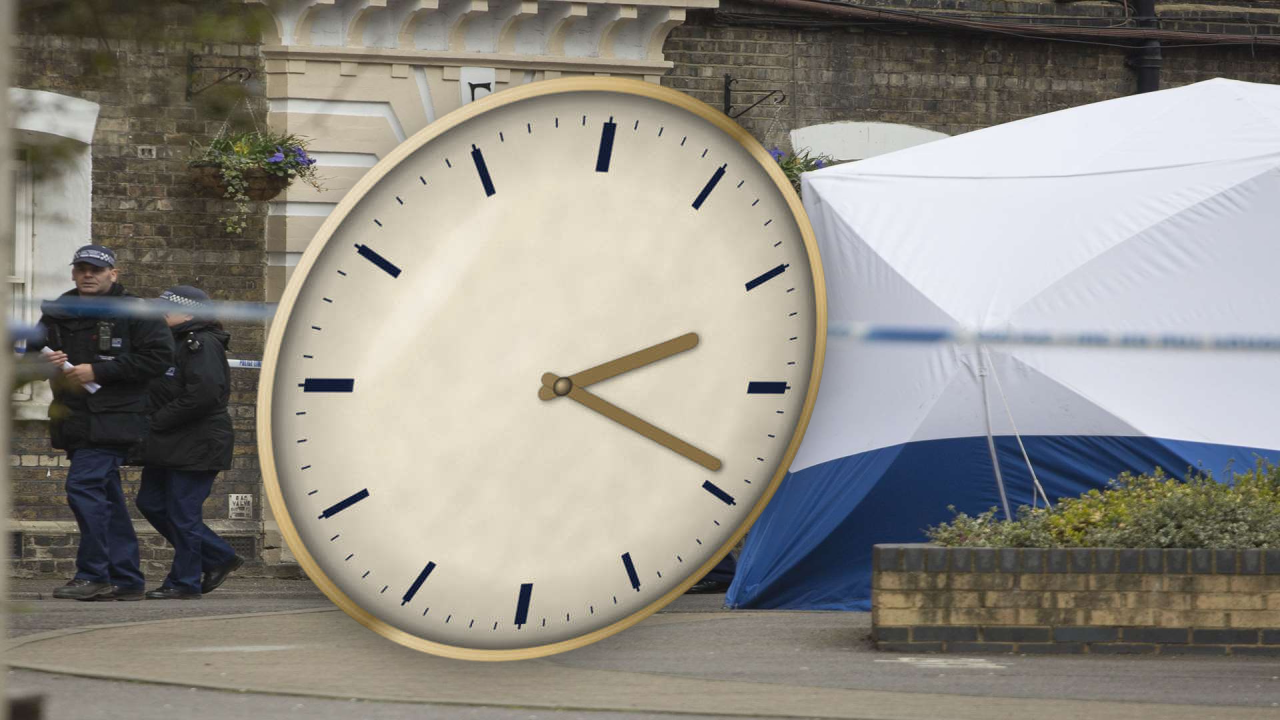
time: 2:19
